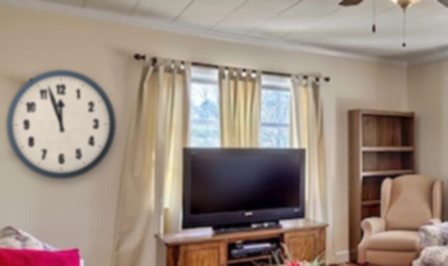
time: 11:57
